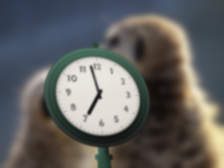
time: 6:58
